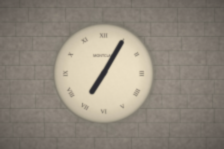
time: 7:05
